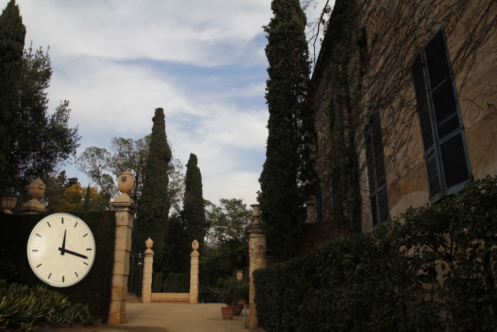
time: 12:18
